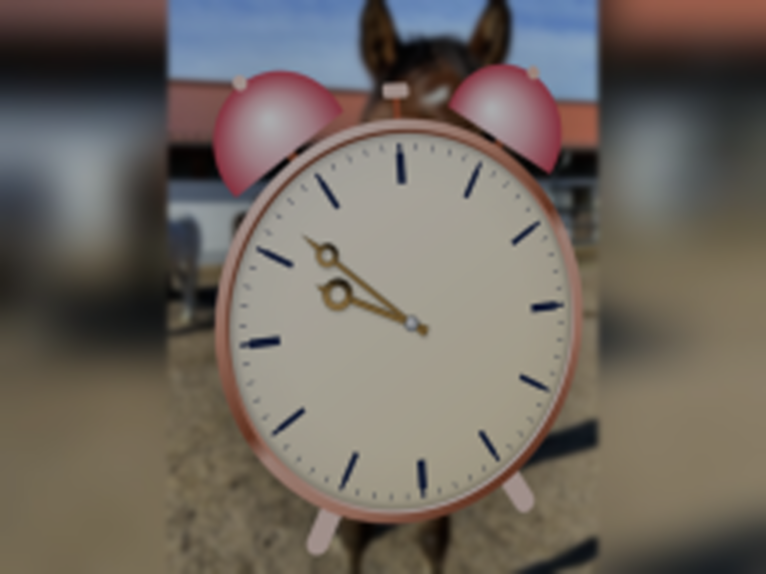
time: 9:52
